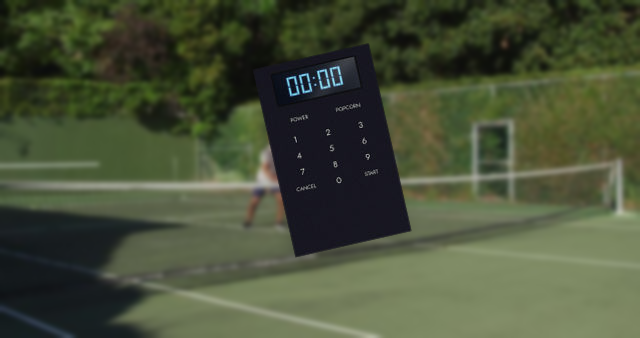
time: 0:00
